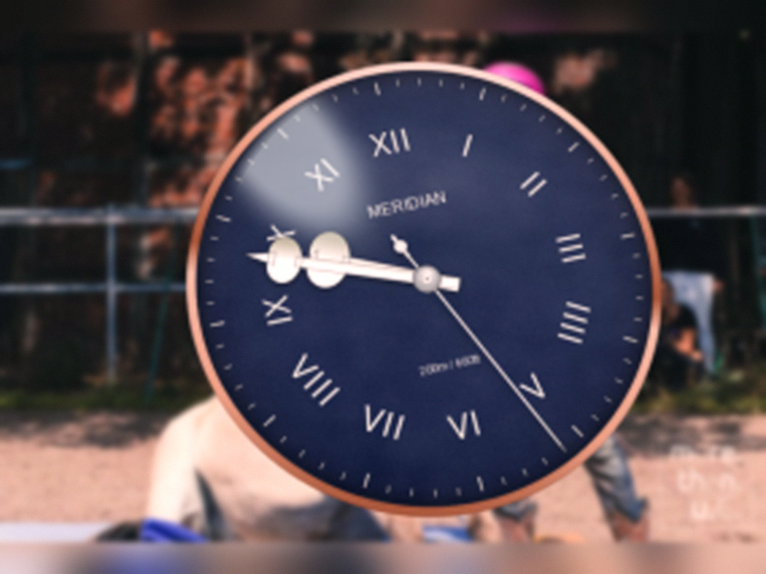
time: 9:48:26
